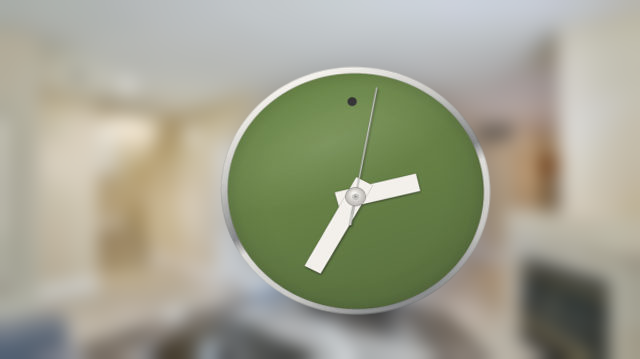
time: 2:35:02
